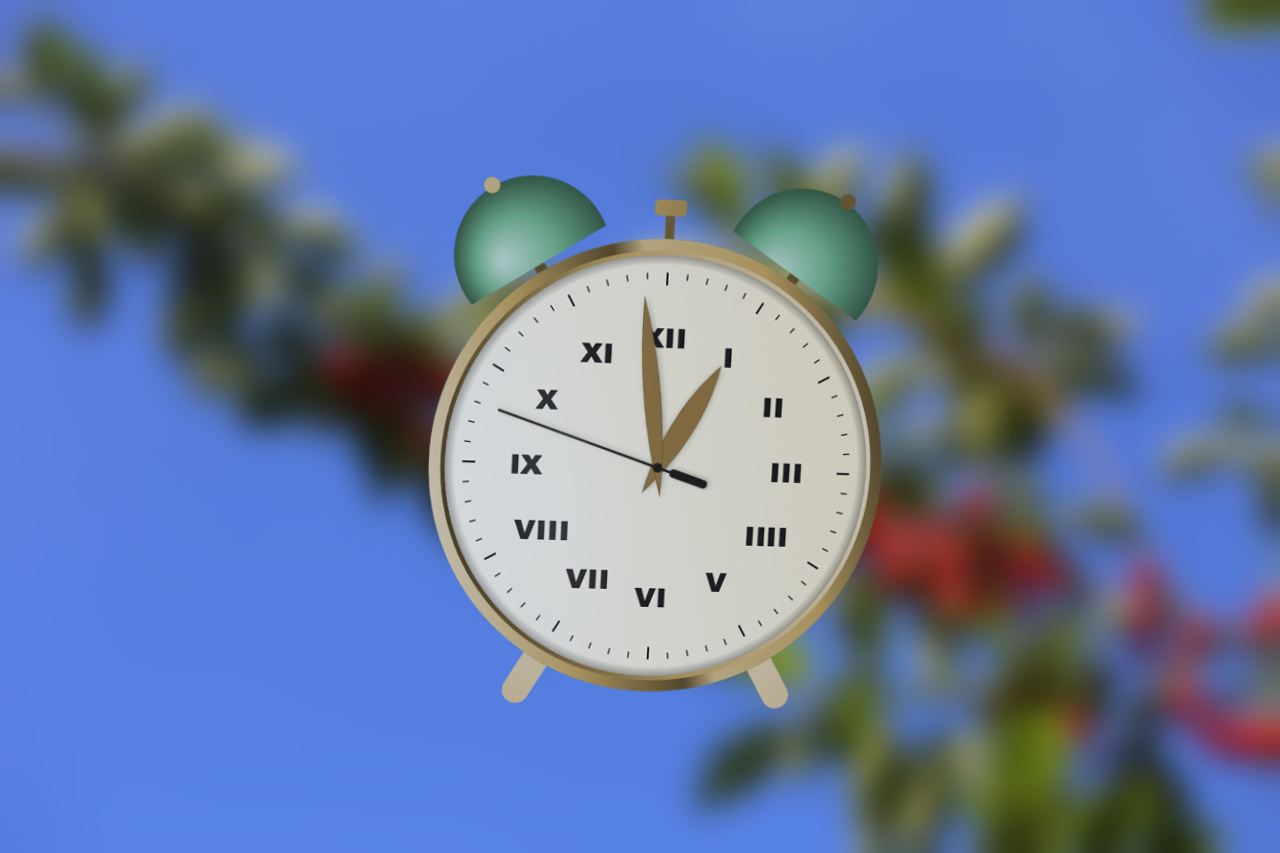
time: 12:58:48
